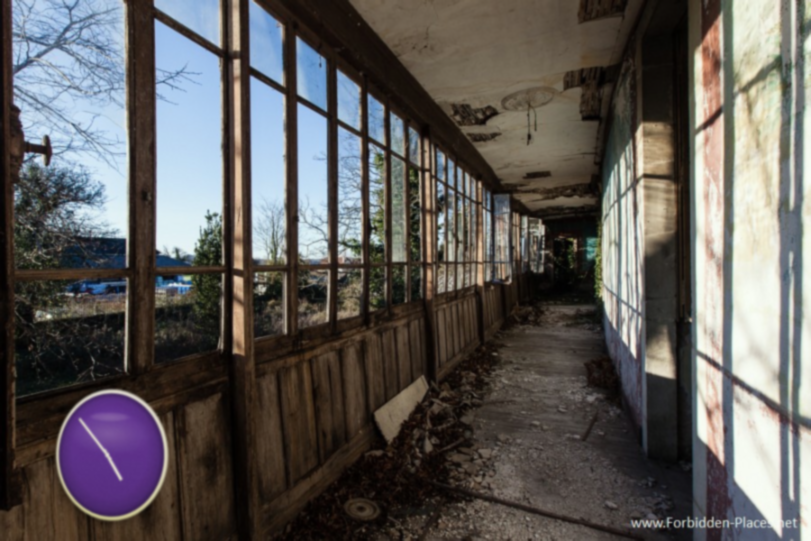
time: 4:53
